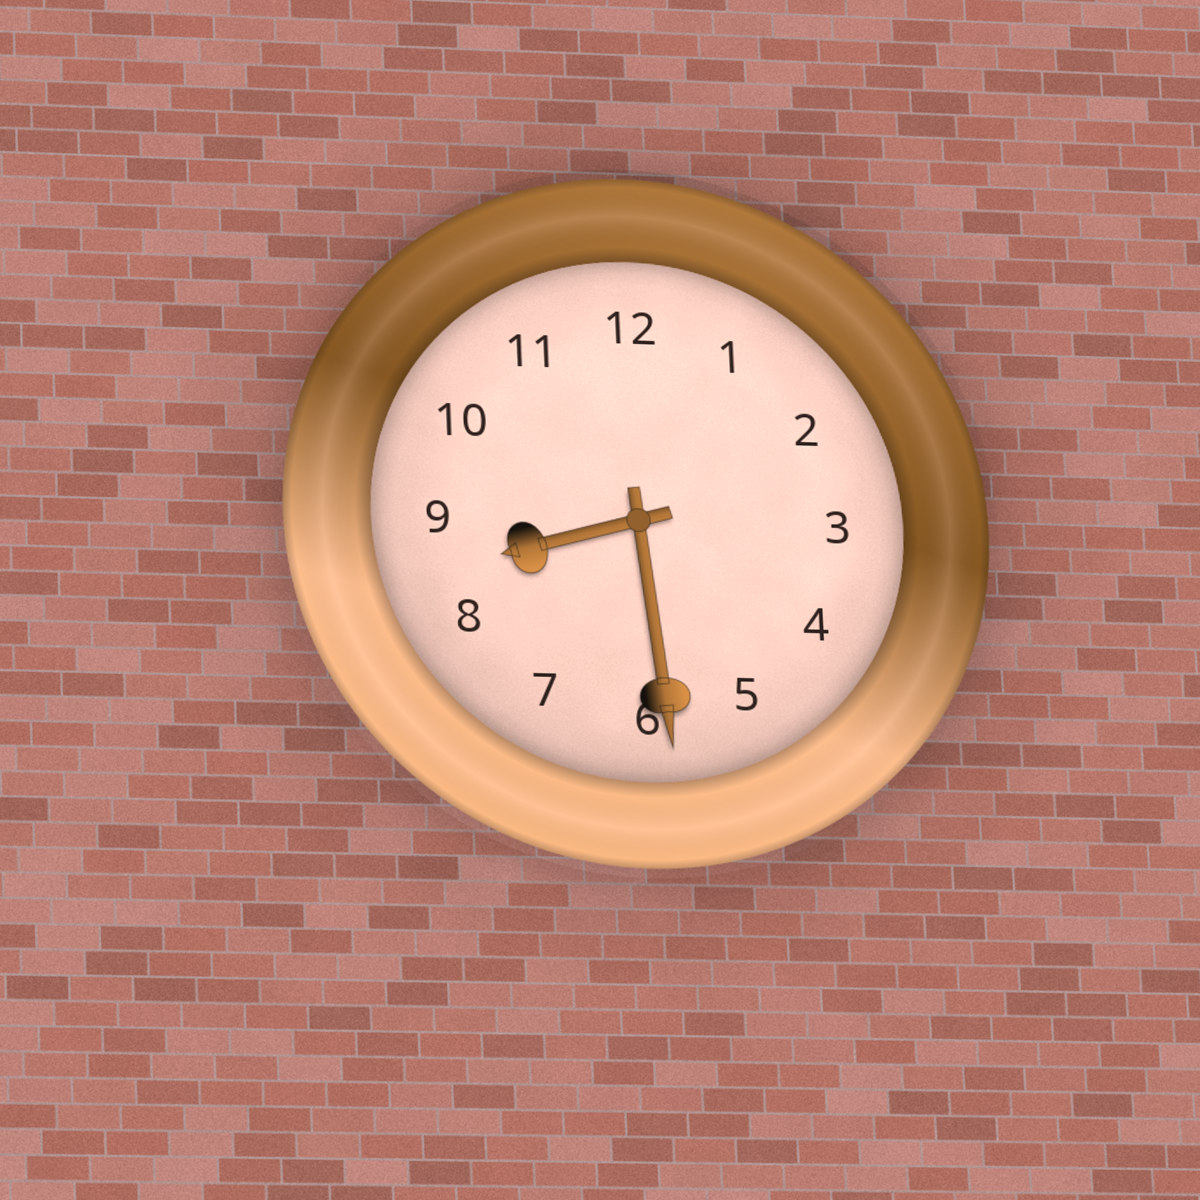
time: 8:29
